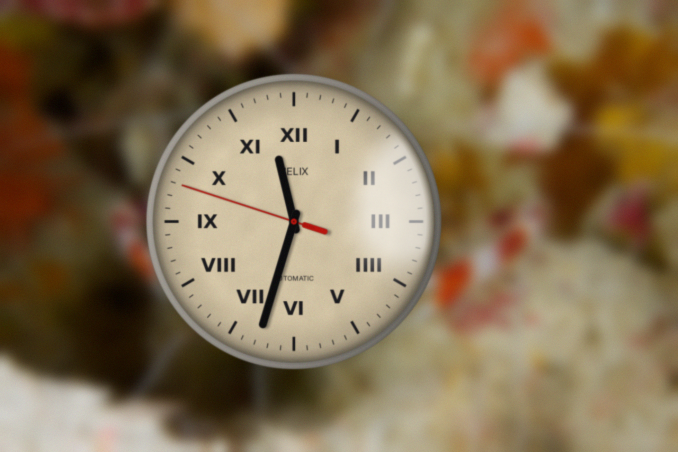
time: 11:32:48
